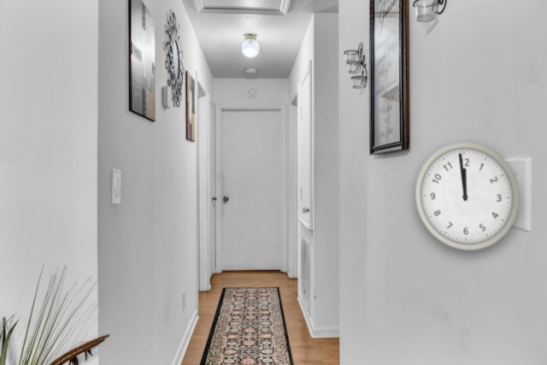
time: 11:59
